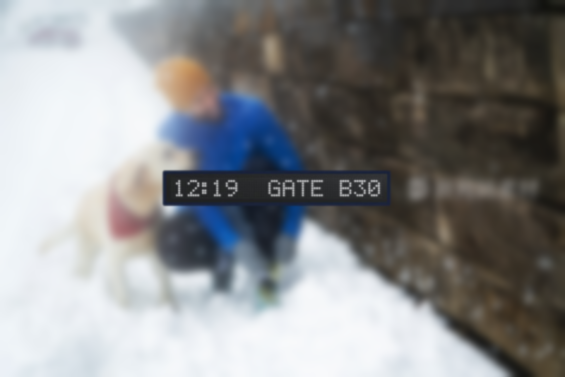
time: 12:19
